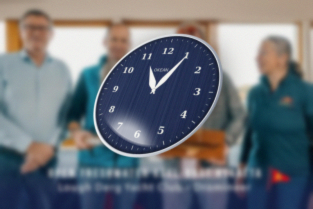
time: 11:05
